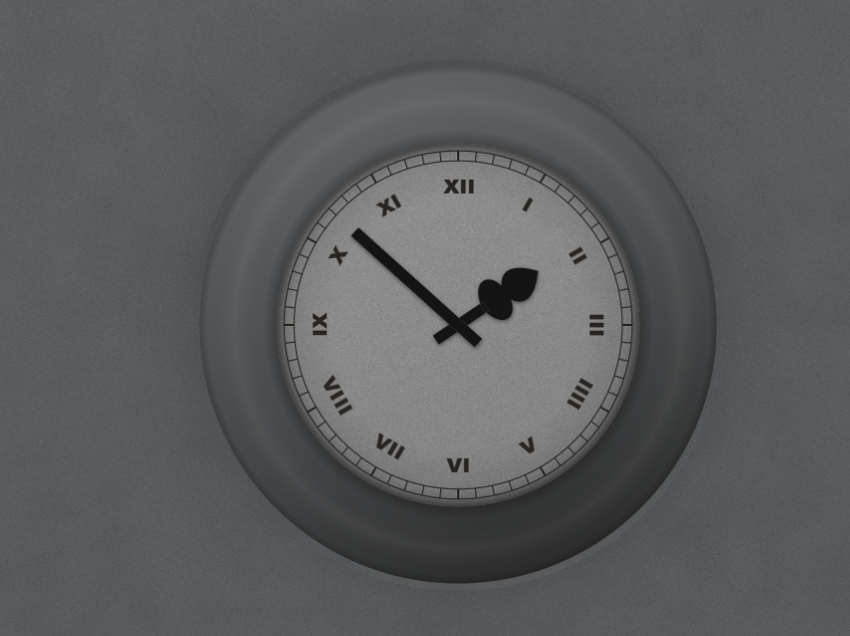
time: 1:52
